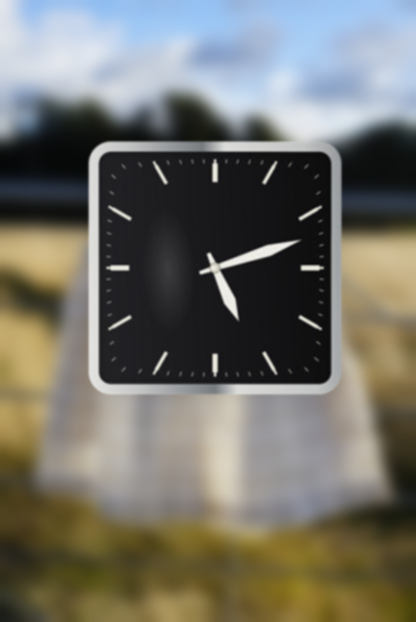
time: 5:12
